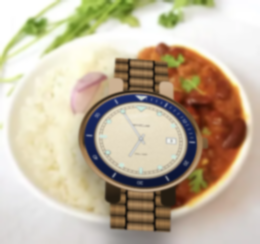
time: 6:55
